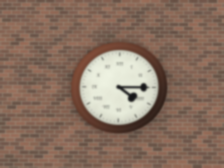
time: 4:15
